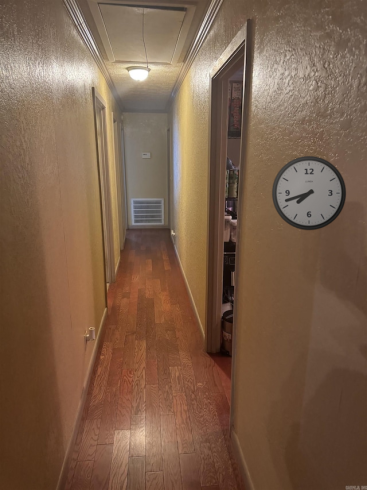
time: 7:42
